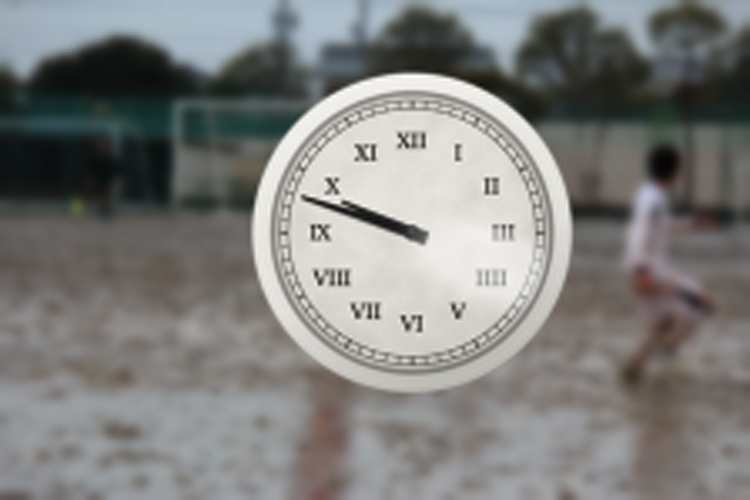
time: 9:48
